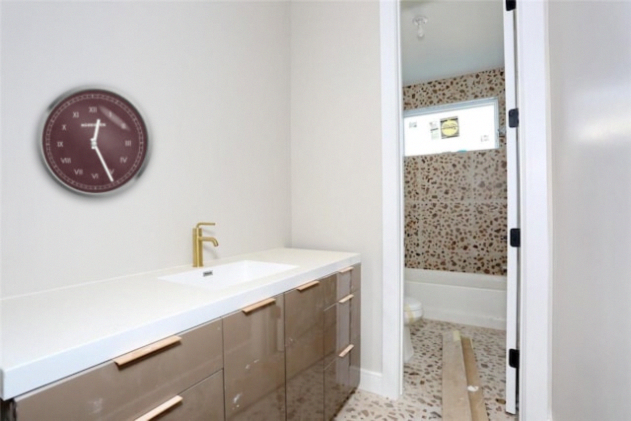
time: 12:26
